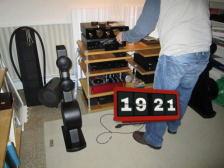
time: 19:21
